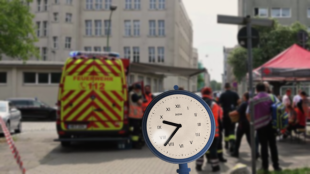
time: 9:37
